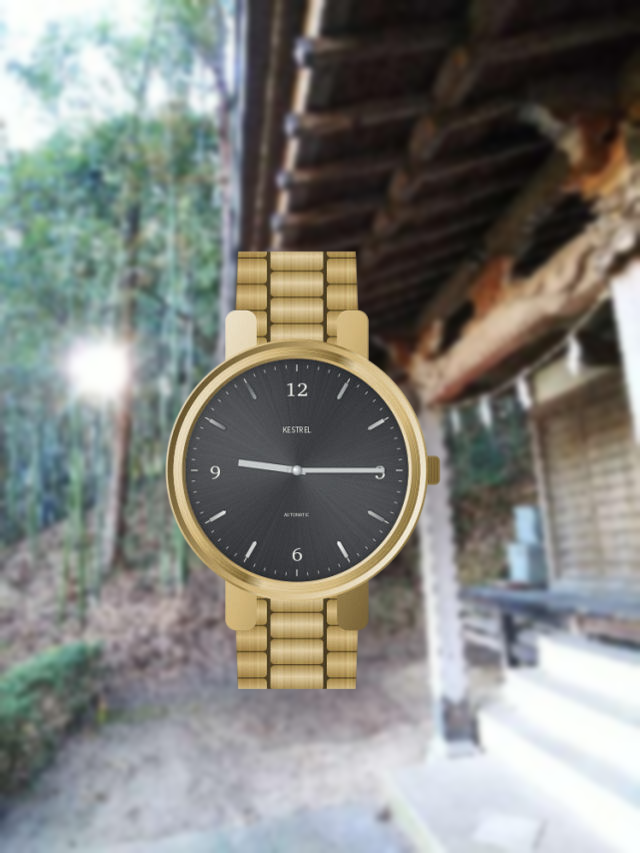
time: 9:15
